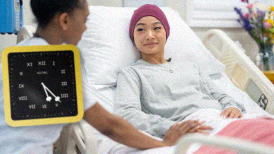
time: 5:23
